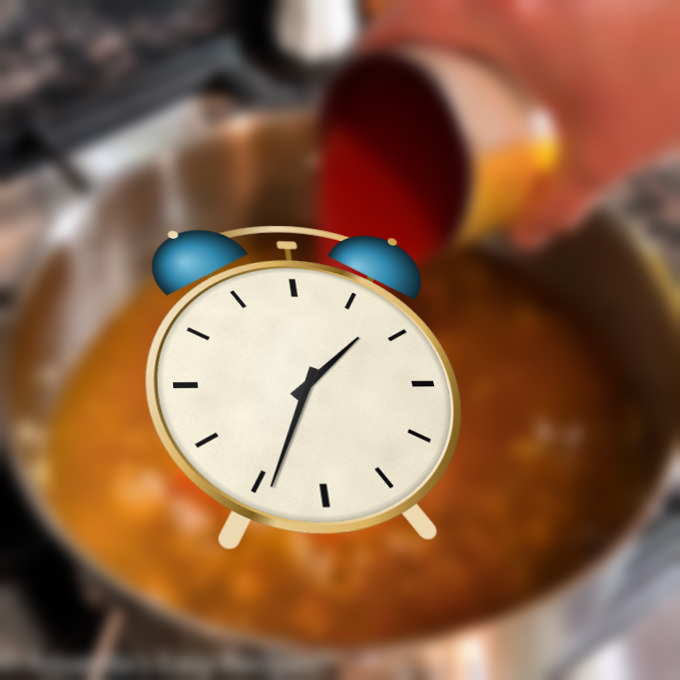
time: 1:34
